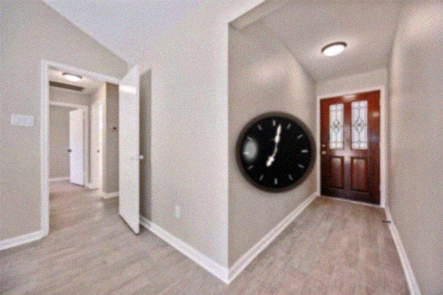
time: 7:02
